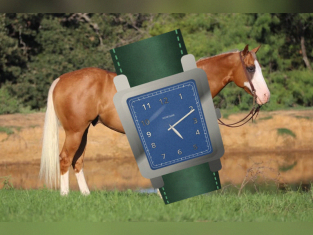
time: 5:11
